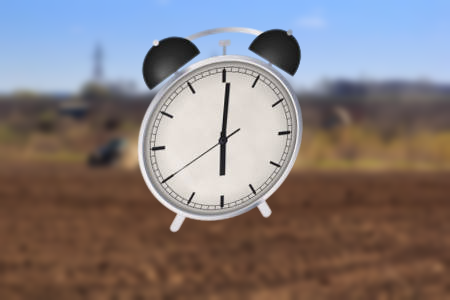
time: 6:00:40
